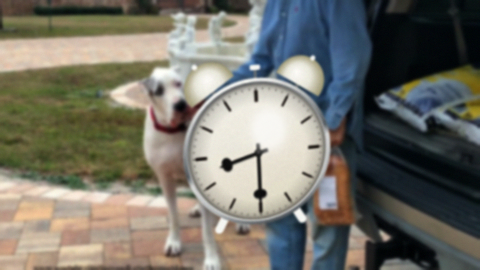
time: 8:30
